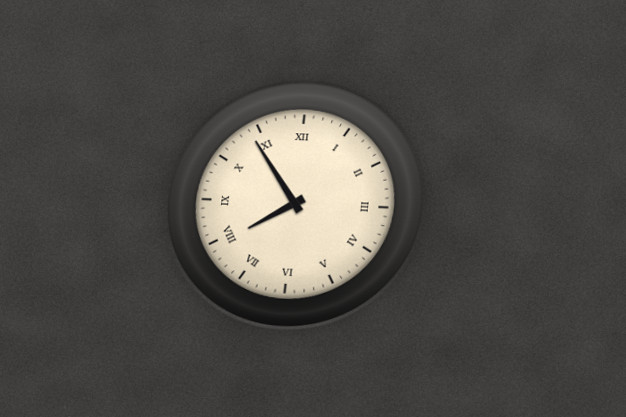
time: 7:54
